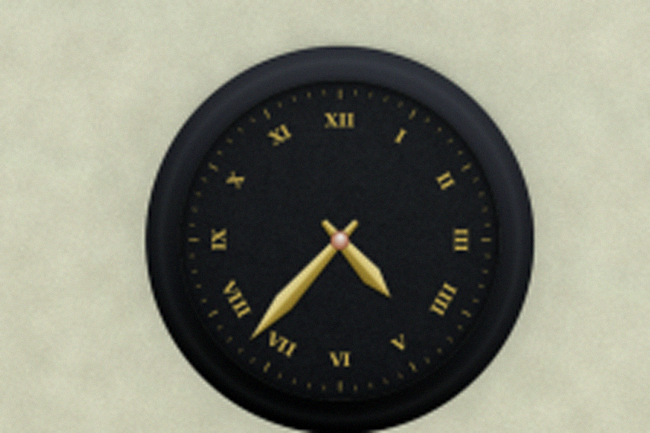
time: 4:37
